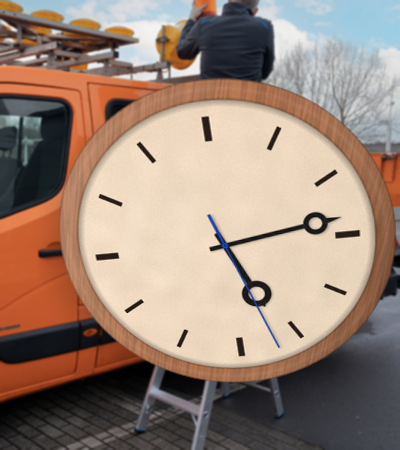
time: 5:13:27
